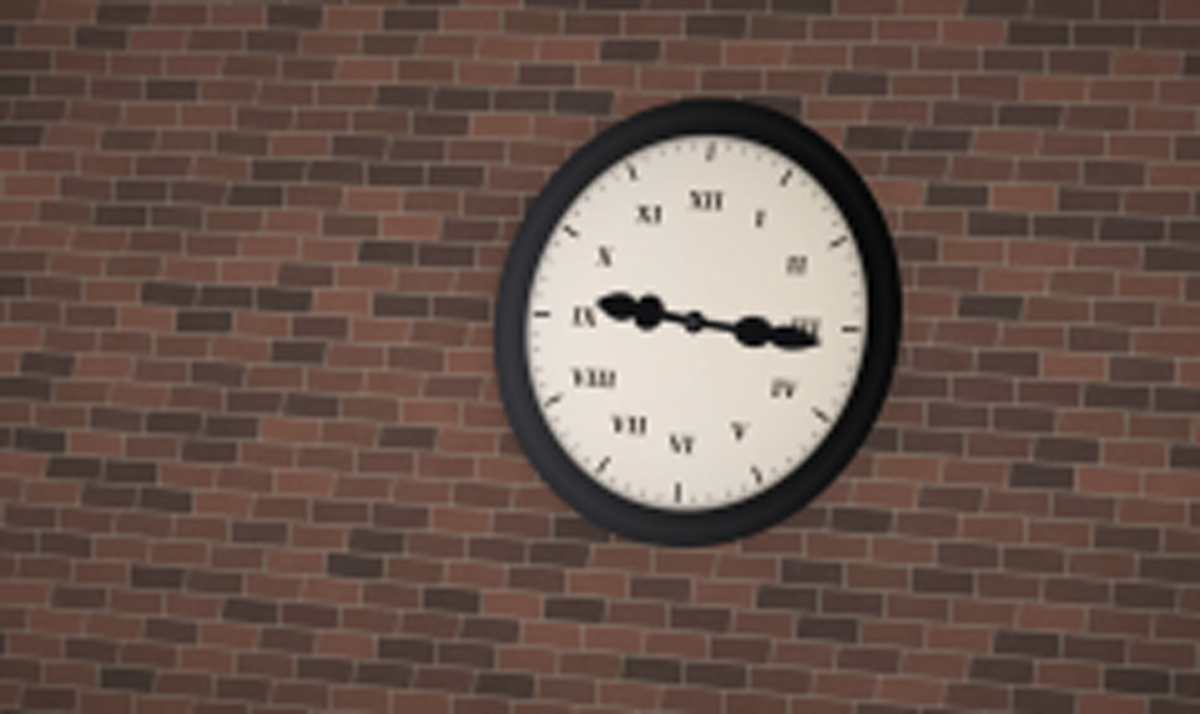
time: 9:16
